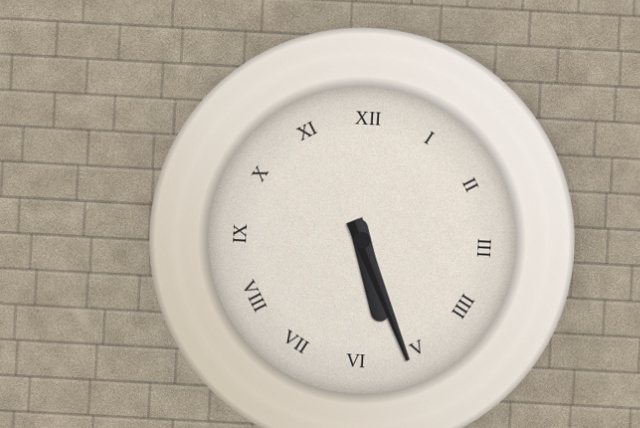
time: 5:26
